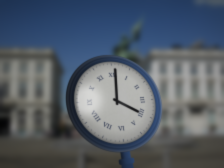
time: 4:01
